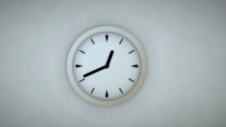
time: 12:41
